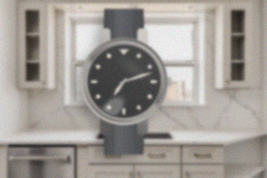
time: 7:12
